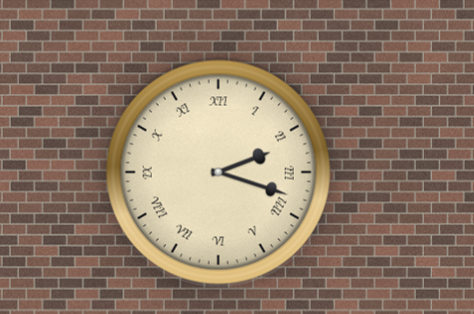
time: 2:18
